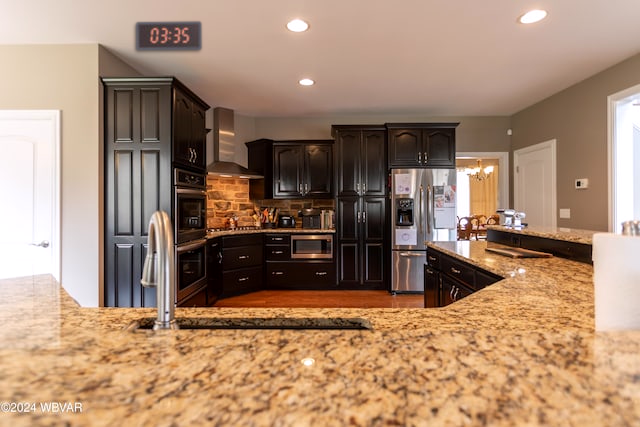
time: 3:35
